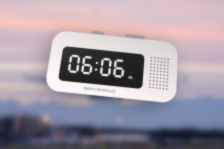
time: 6:06
